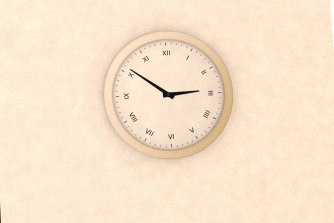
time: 2:51
